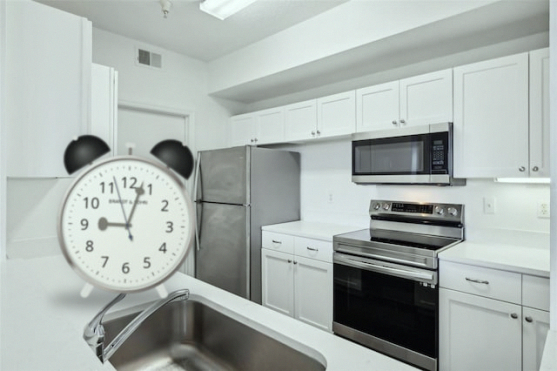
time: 9:02:57
